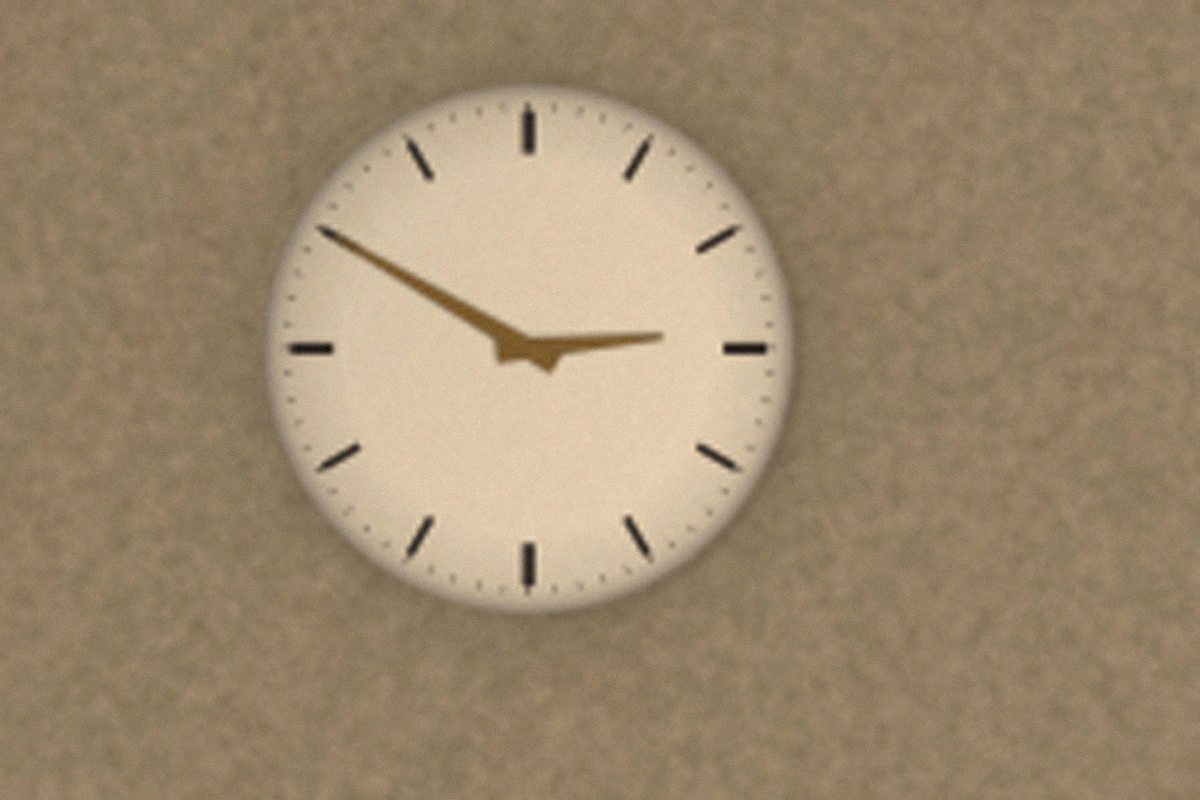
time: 2:50
